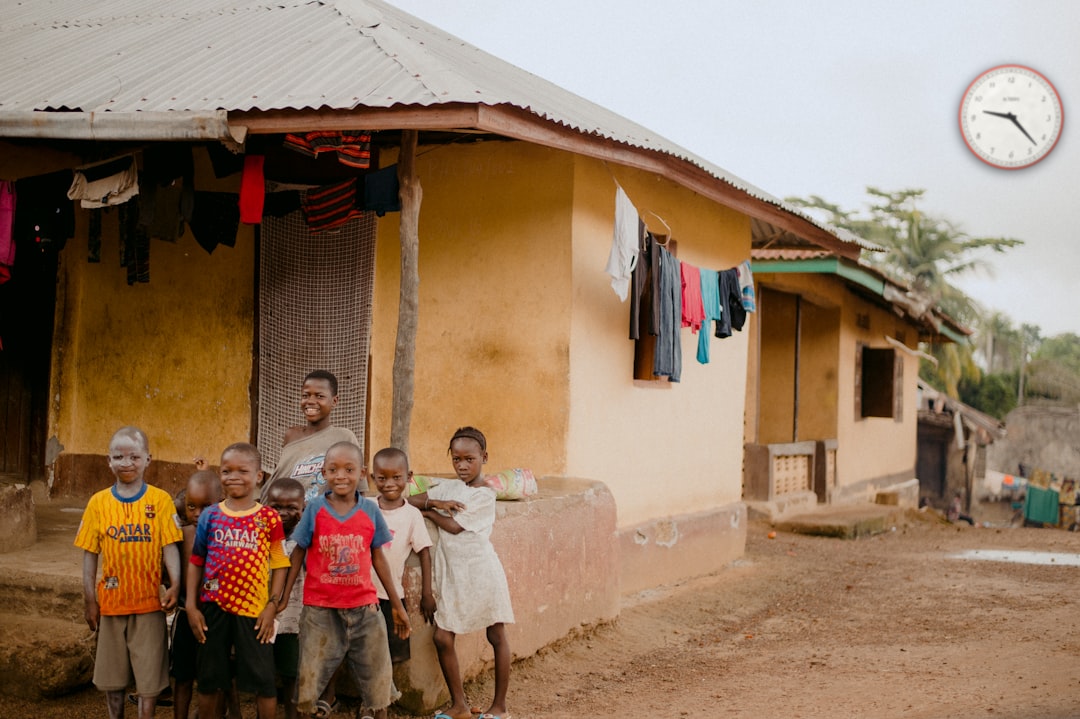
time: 9:23
